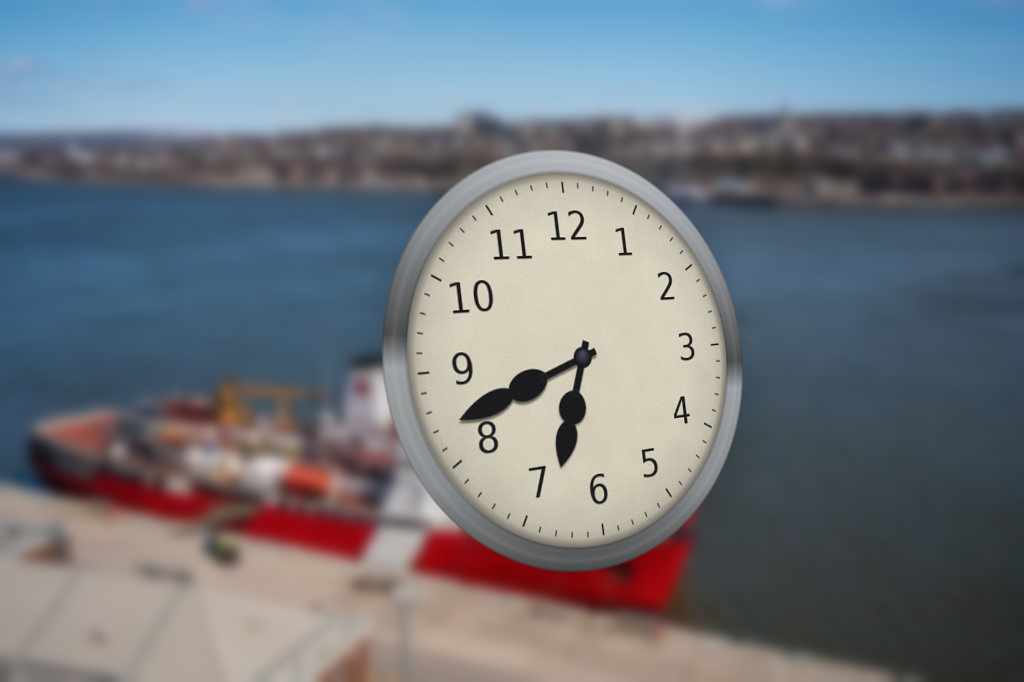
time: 6:42
